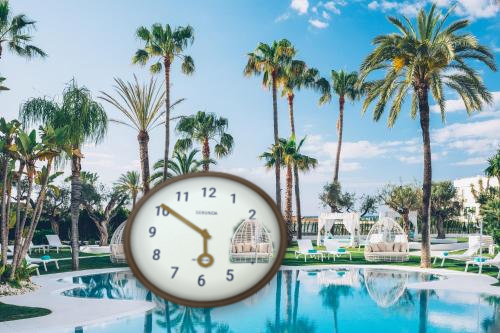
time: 5:51
